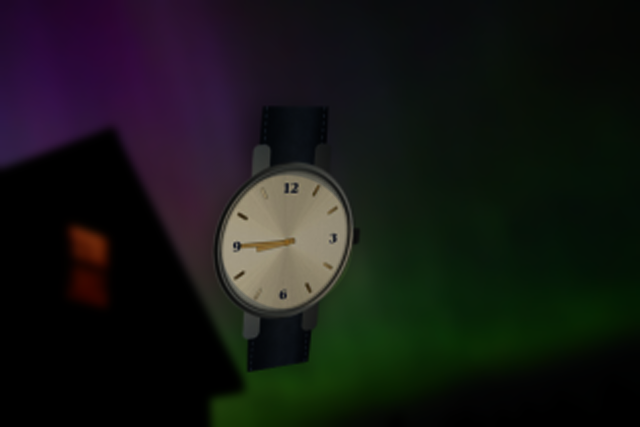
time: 8:45
